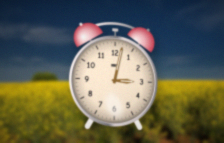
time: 3:02
